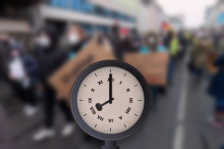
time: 8:00
